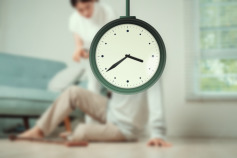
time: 3:39
